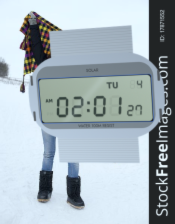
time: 2:01:27
